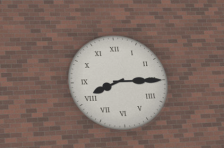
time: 8:15
